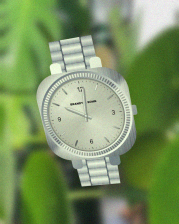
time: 10:01
